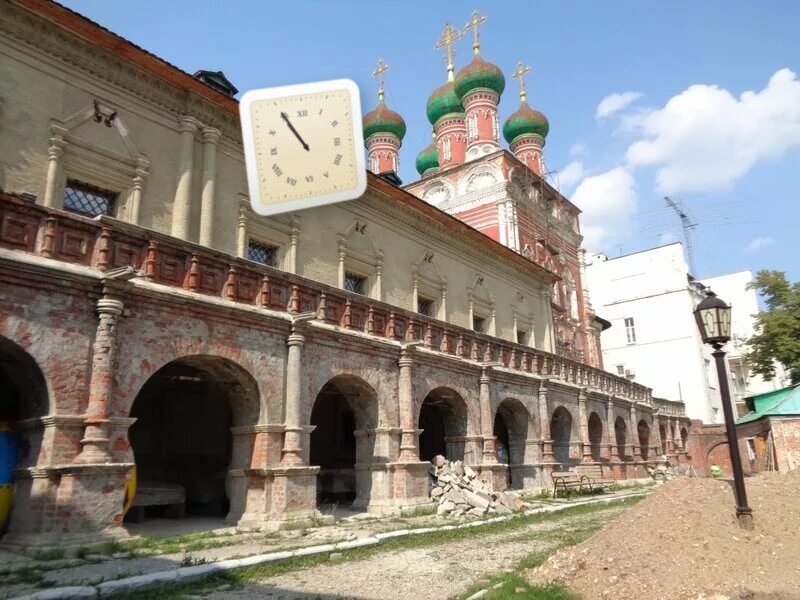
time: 10:55
